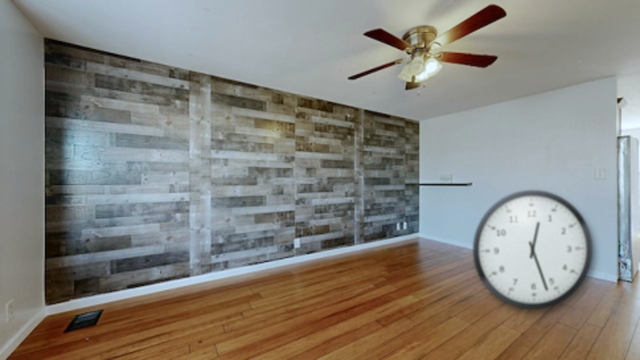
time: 12:27
